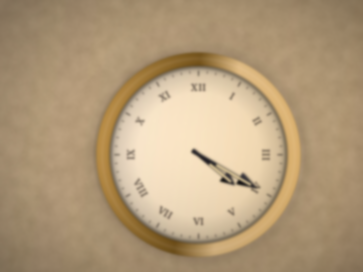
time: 4:20
